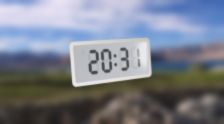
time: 20:31
